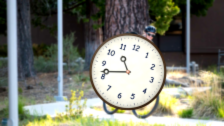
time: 10:42
